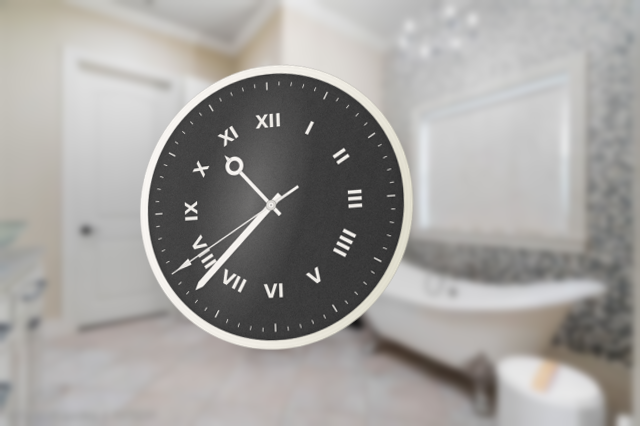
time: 10:37:40
